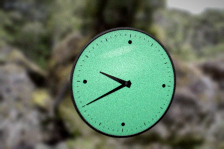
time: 9:40
